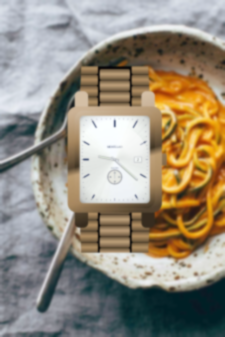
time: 9:22
